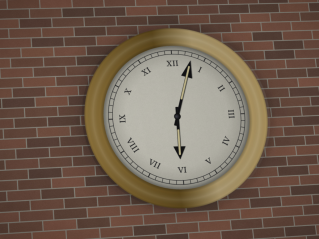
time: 6:03
